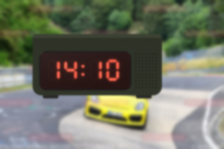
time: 14:10
